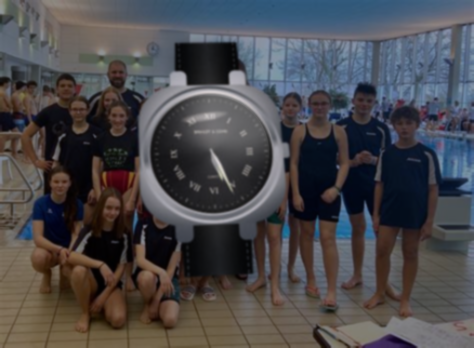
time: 5:26
